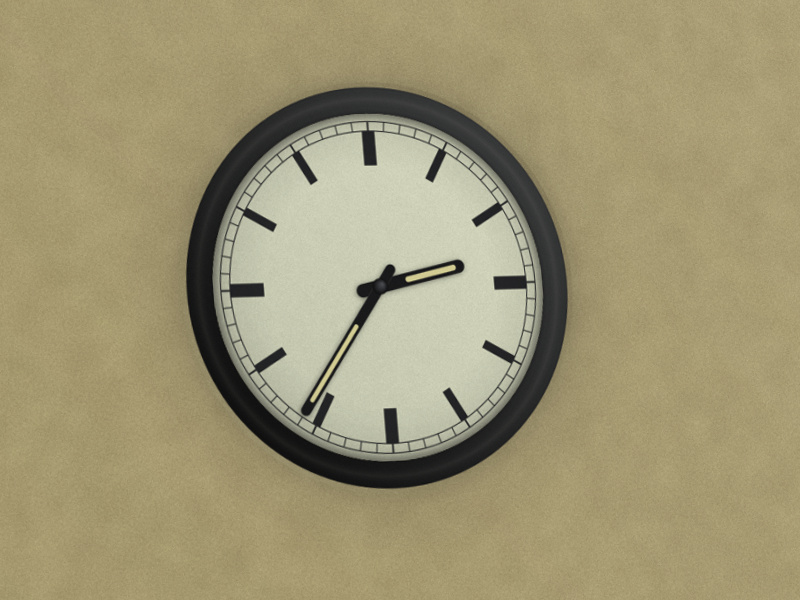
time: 2:36
